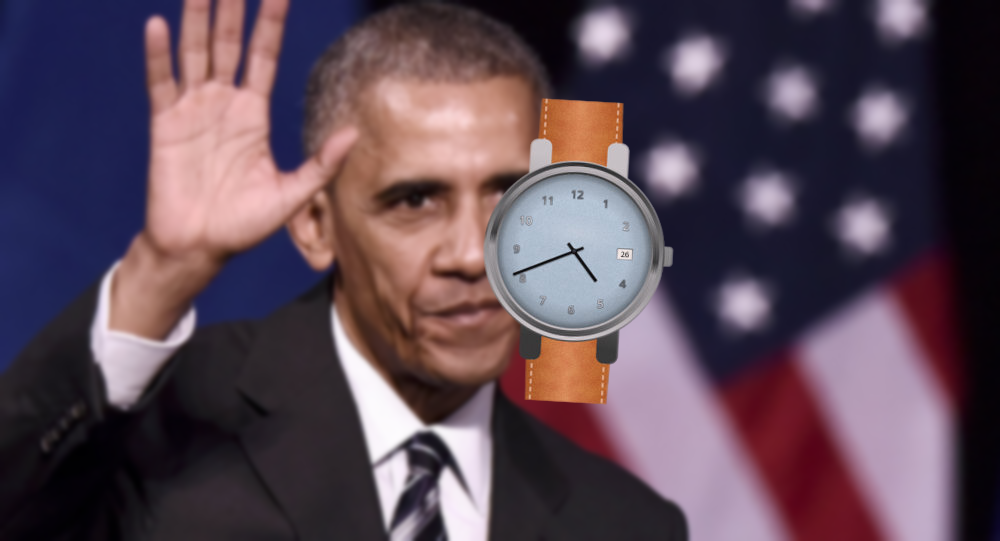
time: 4:41
